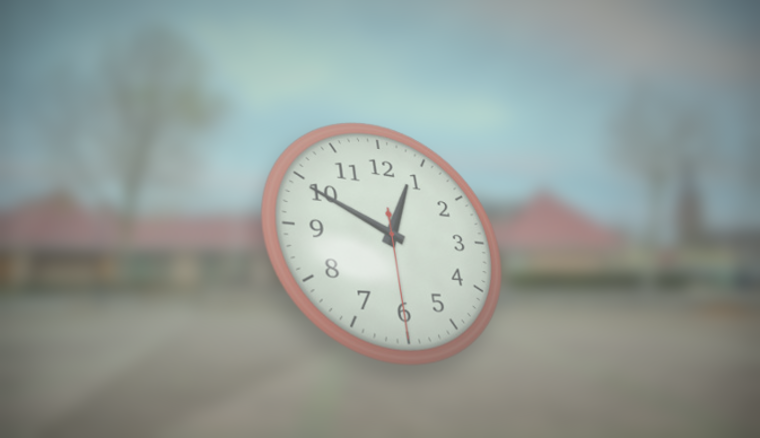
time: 12:49:30
